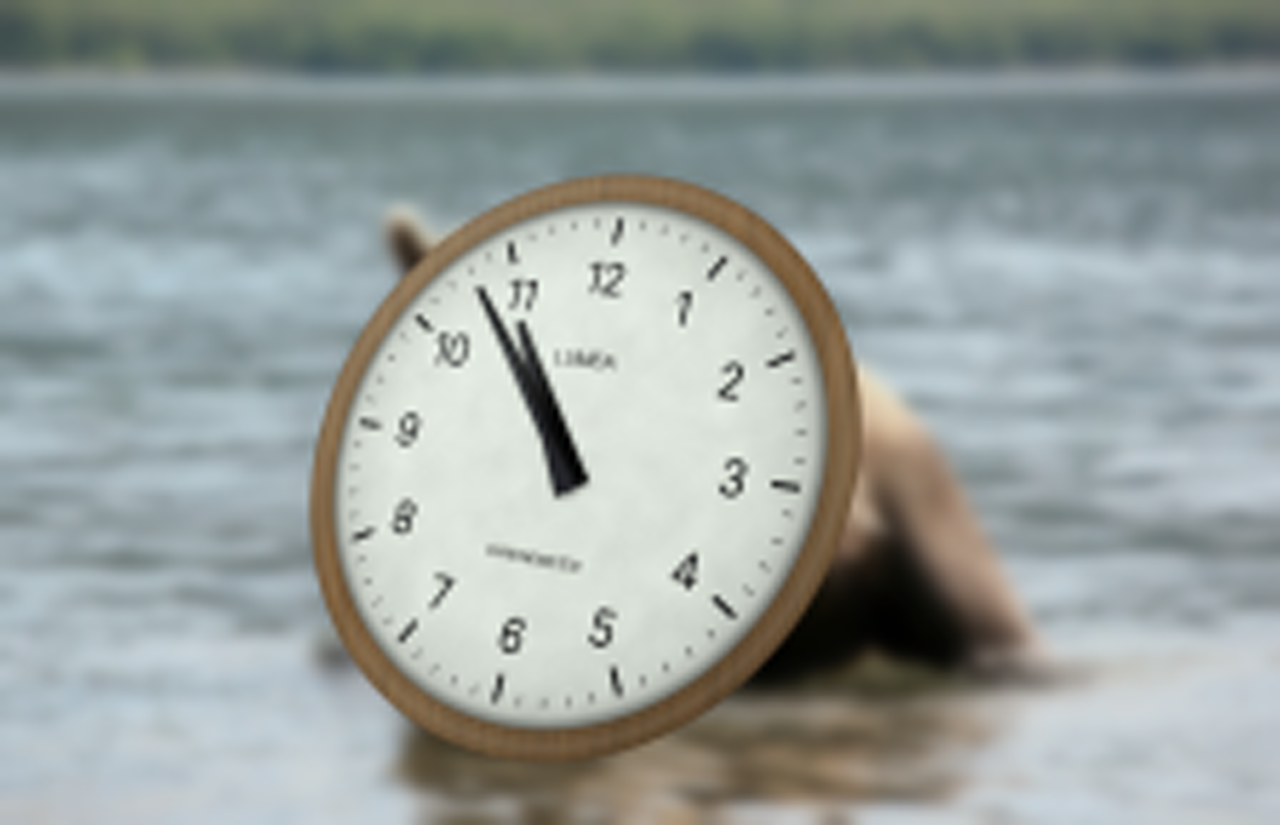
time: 10:53
